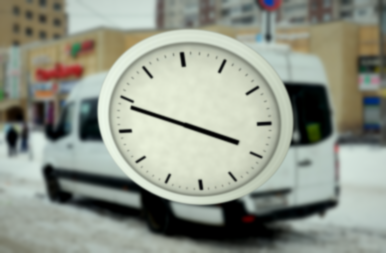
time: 3:49
